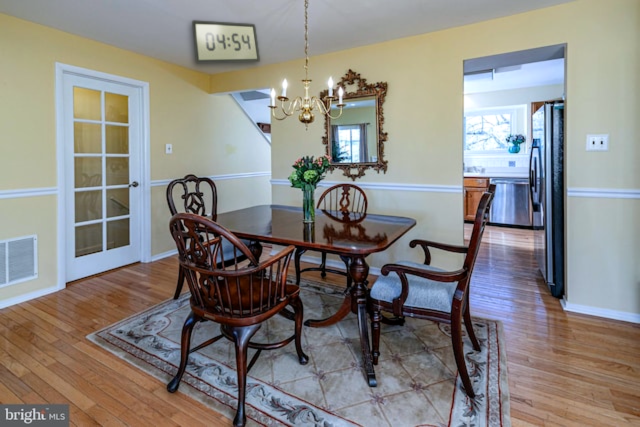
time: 4:54
